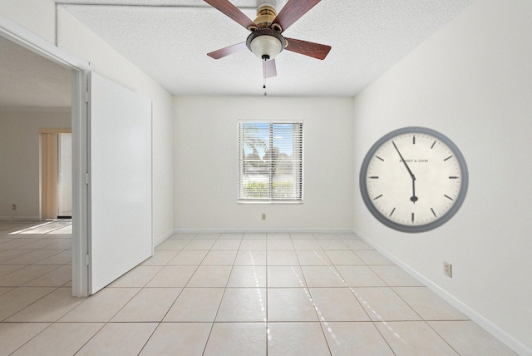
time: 5:55
